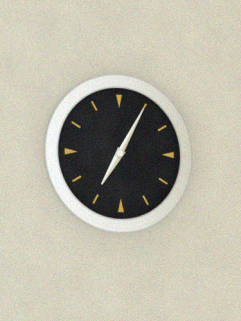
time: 7:05
